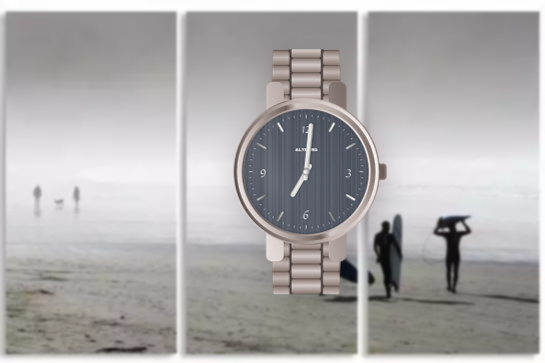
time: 7:01
